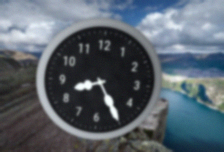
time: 8:25
